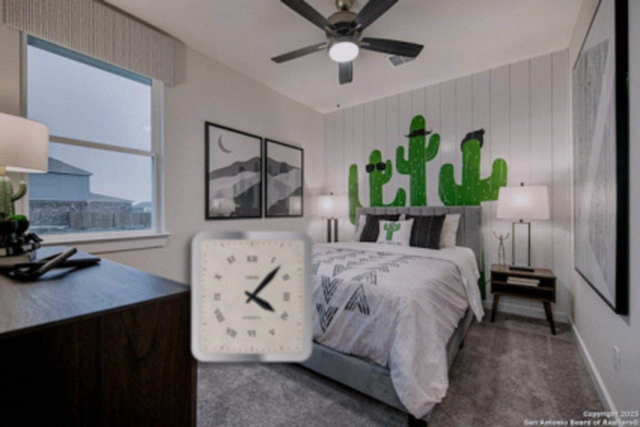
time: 4:07
